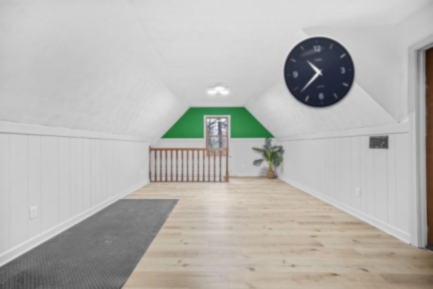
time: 10:38
